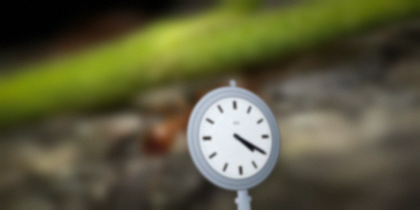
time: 4:20
